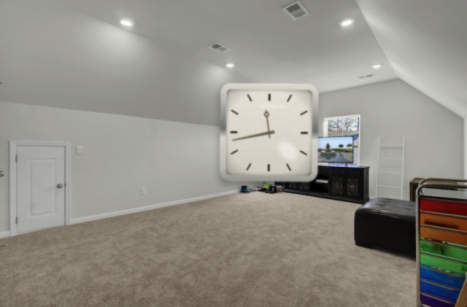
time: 11:43
